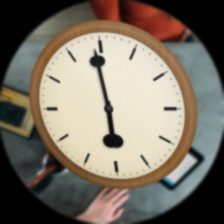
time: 5:59
